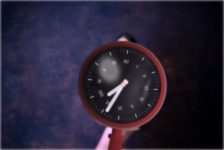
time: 7:34
